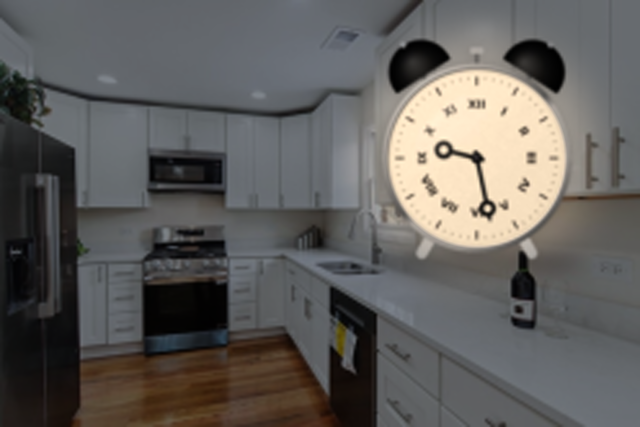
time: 9:28
